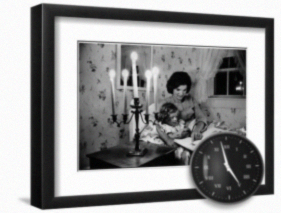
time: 4:58
